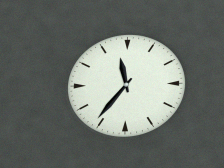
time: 11:36
